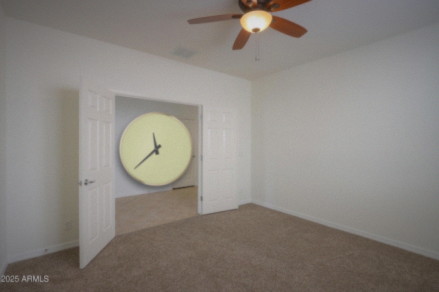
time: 11:38
